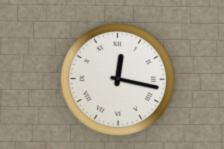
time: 12:17
